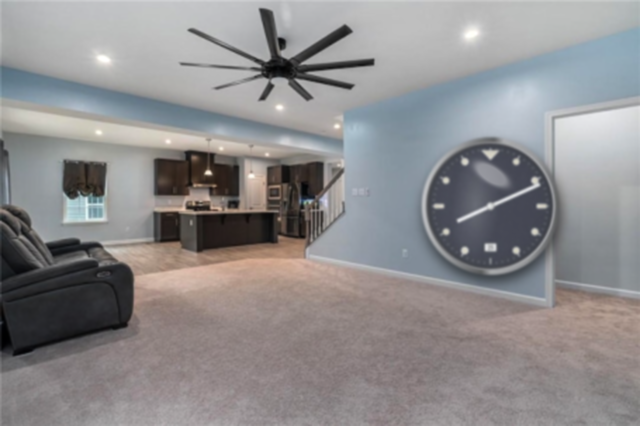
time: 8:11
